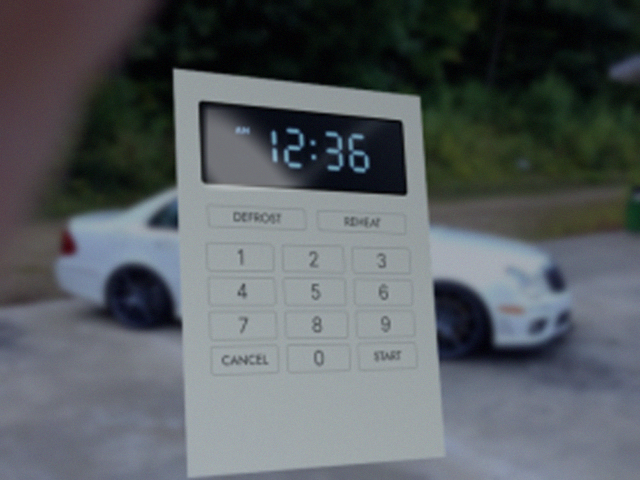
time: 12:36
